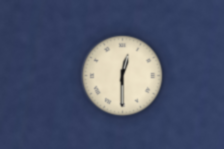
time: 12:30
